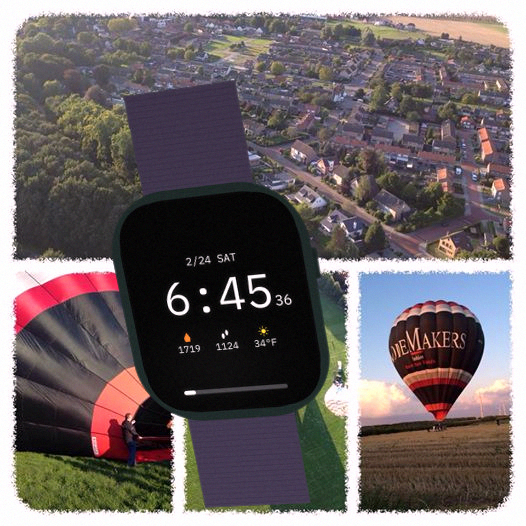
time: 6:45:36
